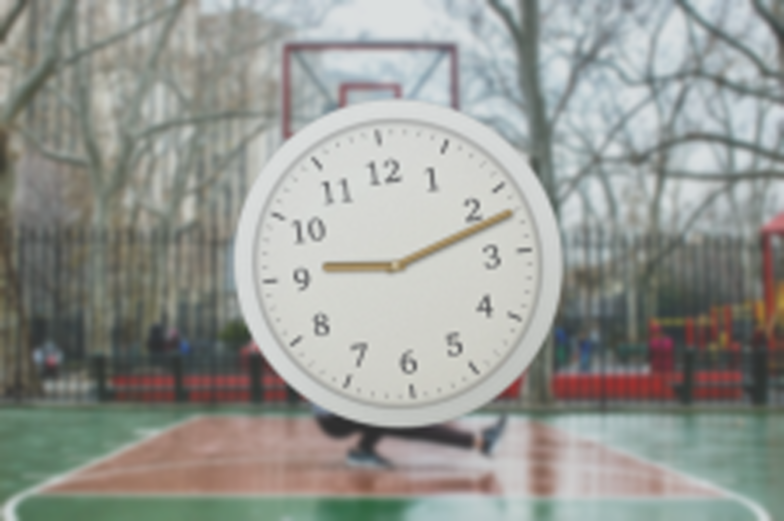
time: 9:12
